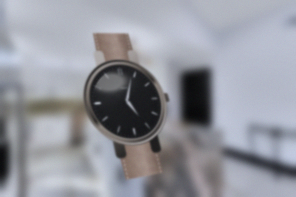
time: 5:04
